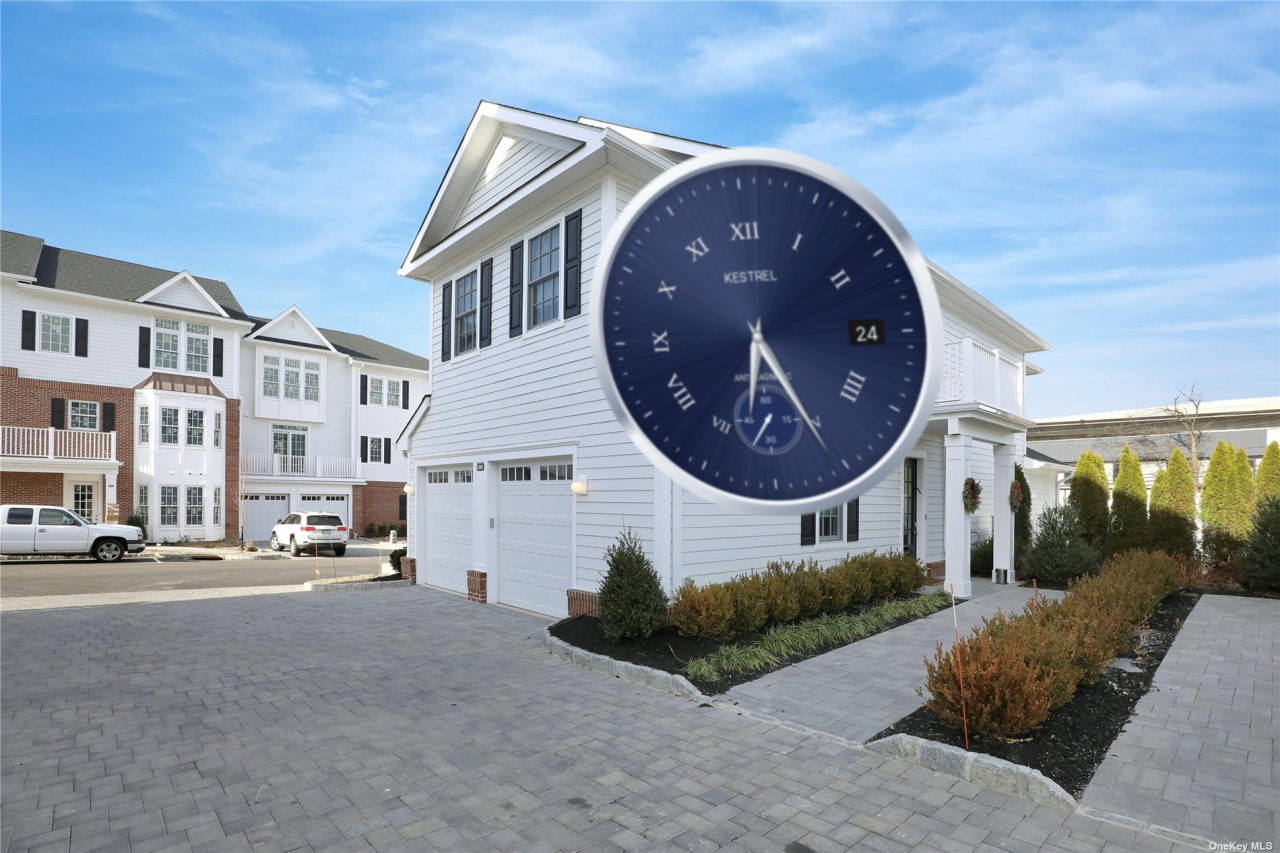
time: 6:25:36
